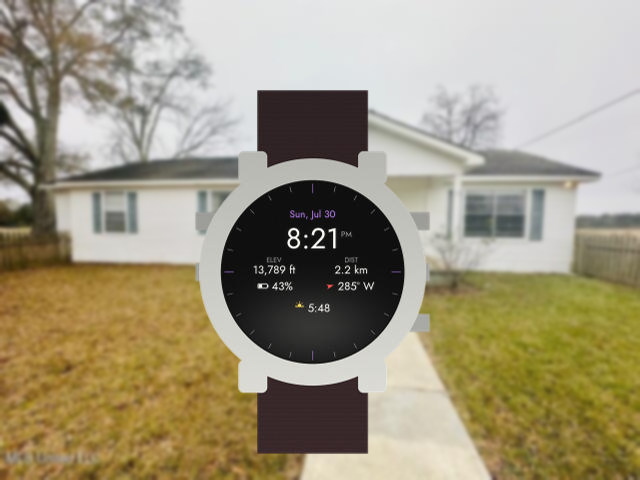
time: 8:21
